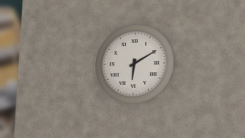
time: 6:10
